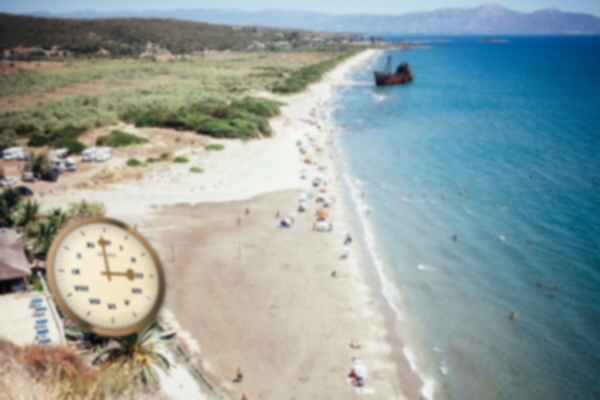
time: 2:59
